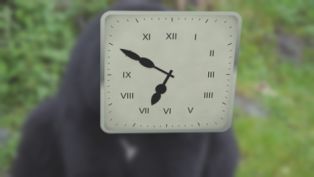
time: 6:50
